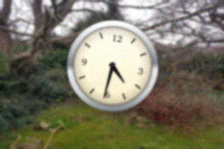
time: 4:31
